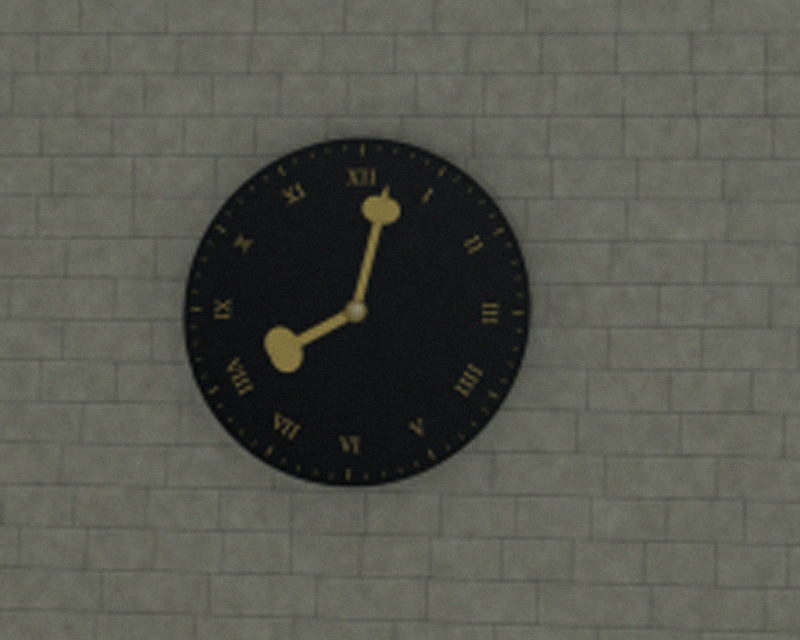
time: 8:02
